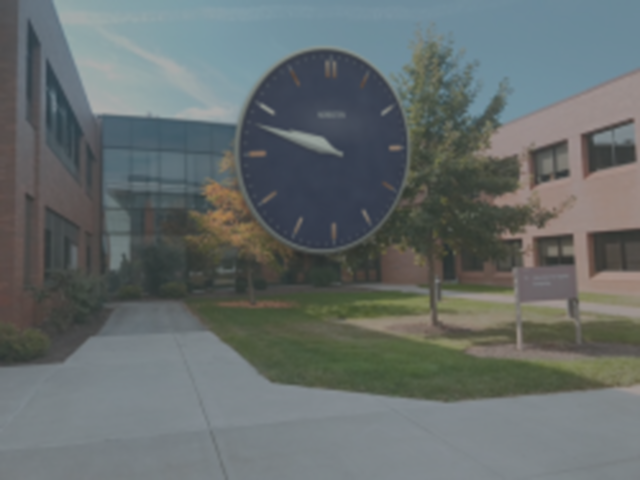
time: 9:48
